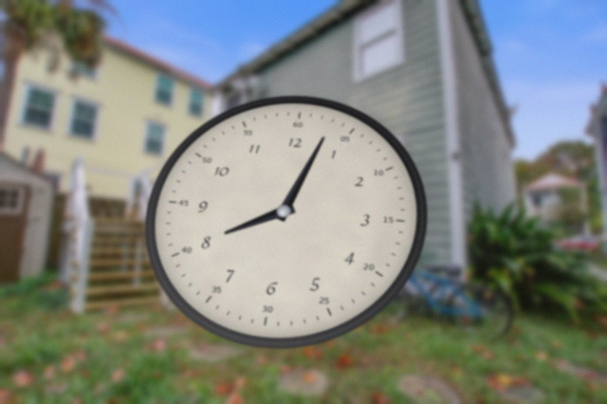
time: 8:03
